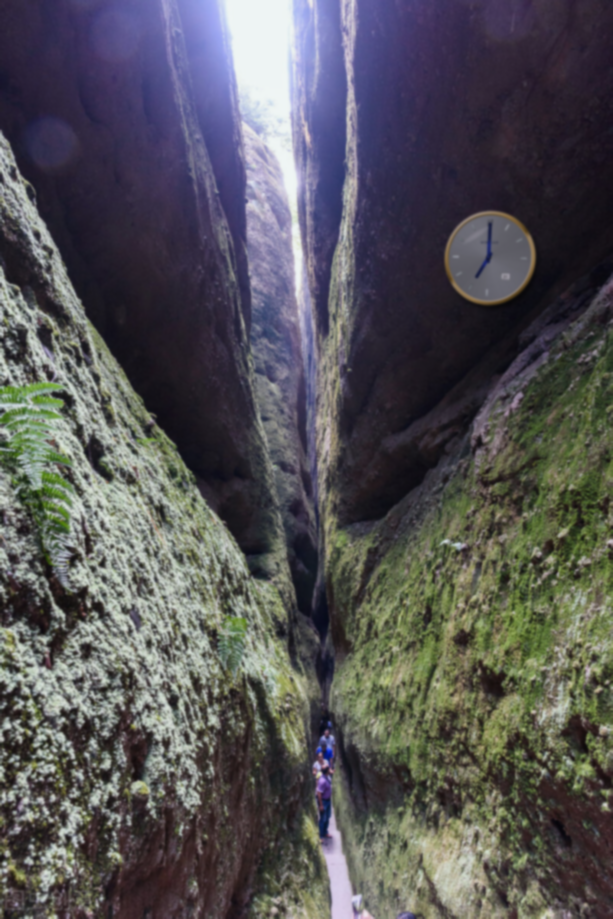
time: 7:00
